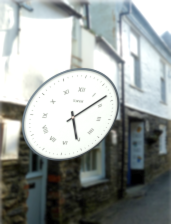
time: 5:08
